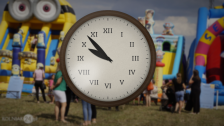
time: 9:53
